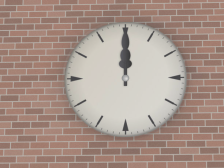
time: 12:00
